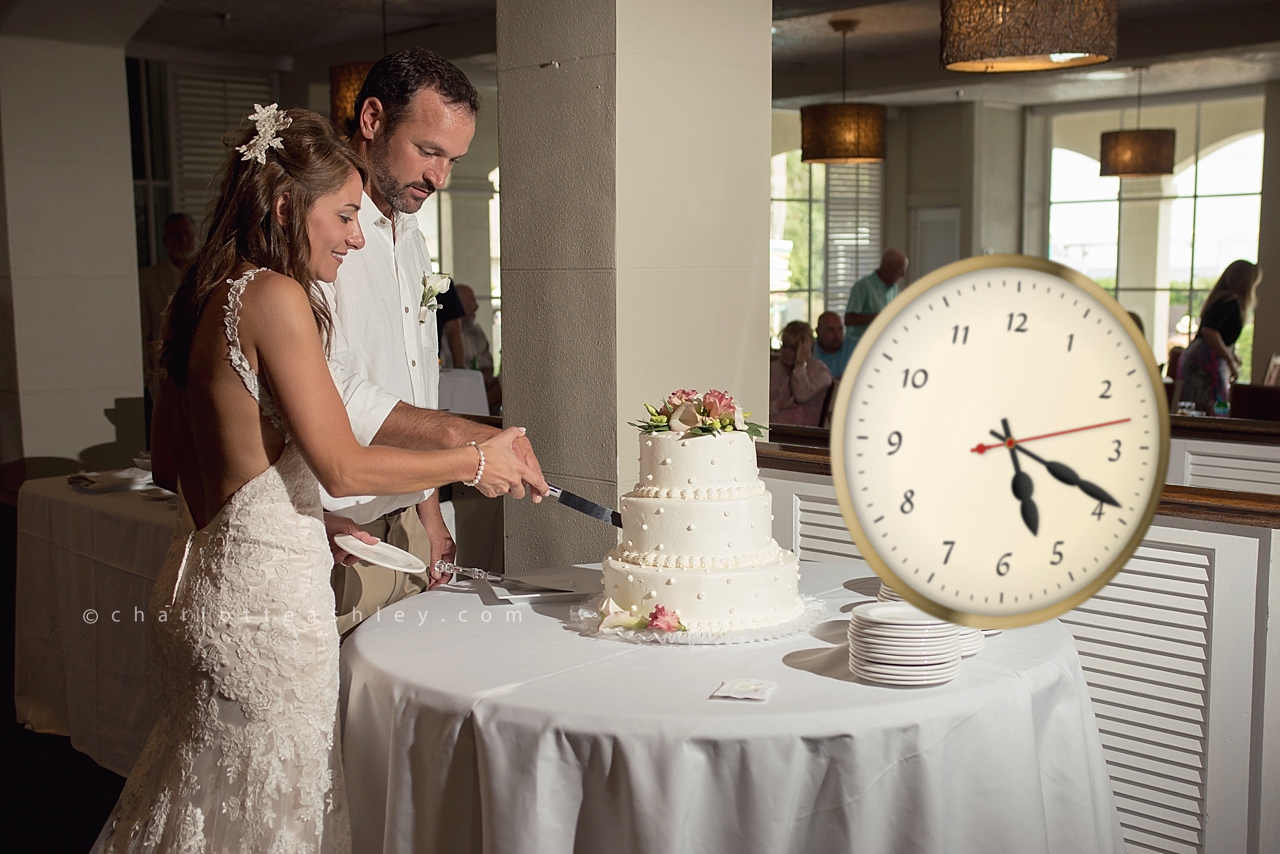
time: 5:19:13
